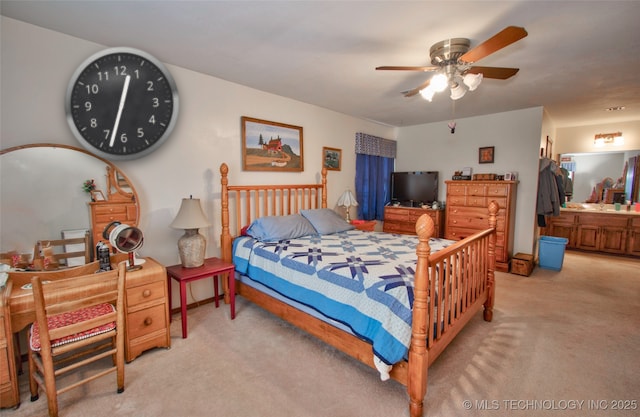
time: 12:33
